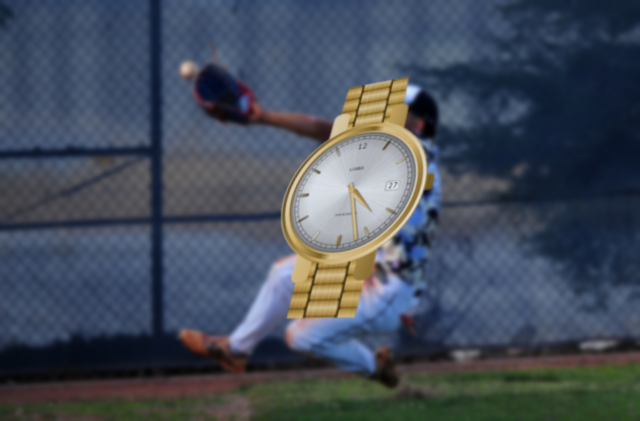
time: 4:27
